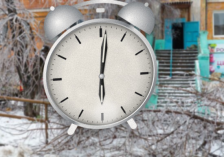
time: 6:01
